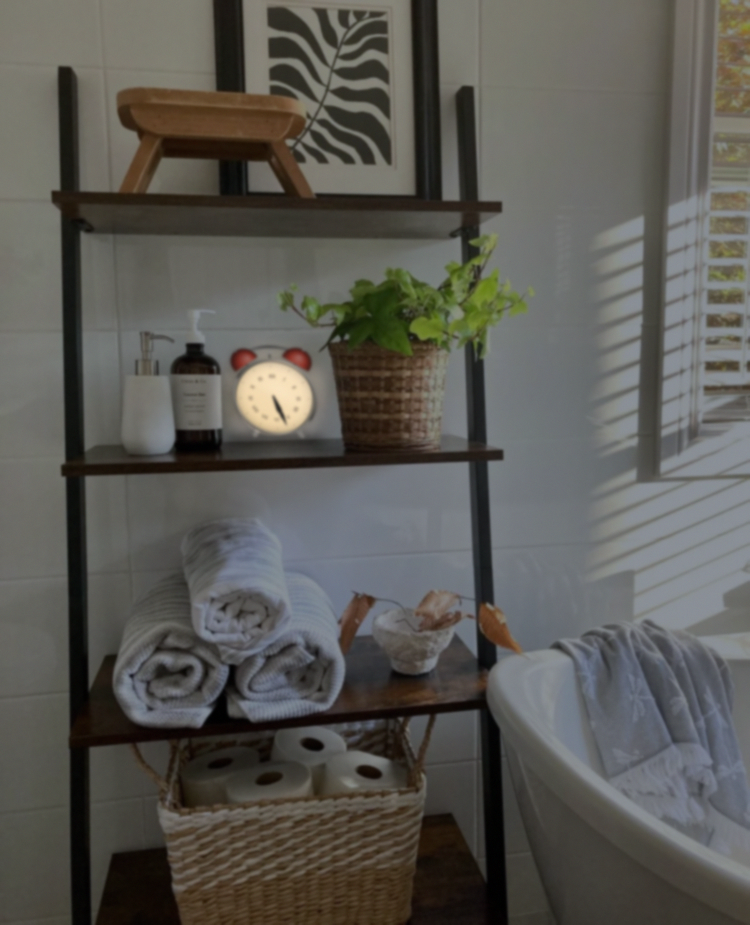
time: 5:27
